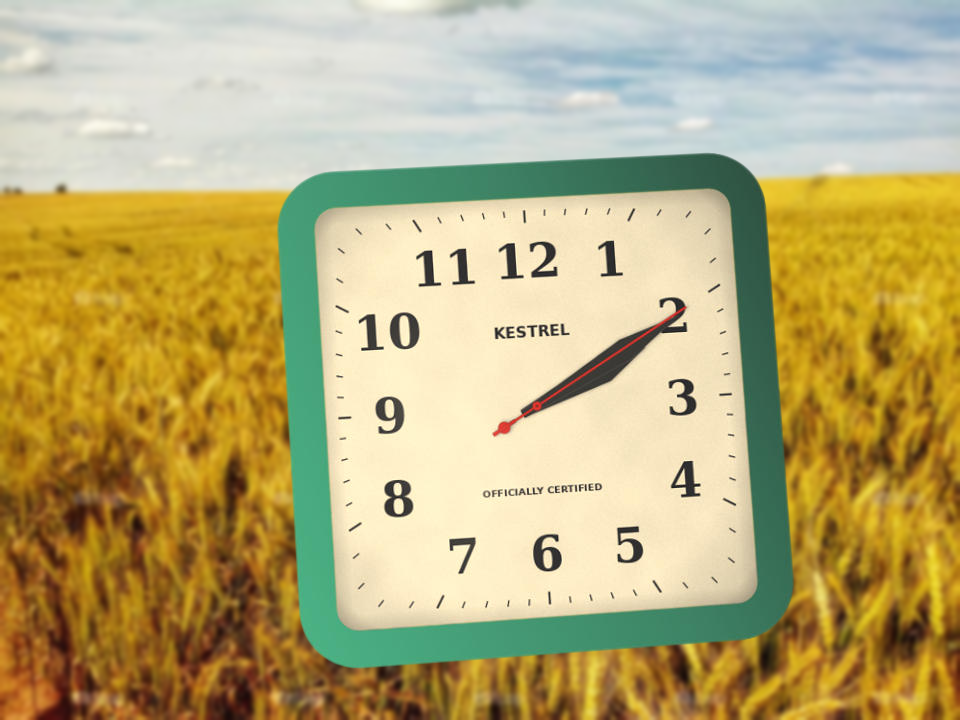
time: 2:10:10
